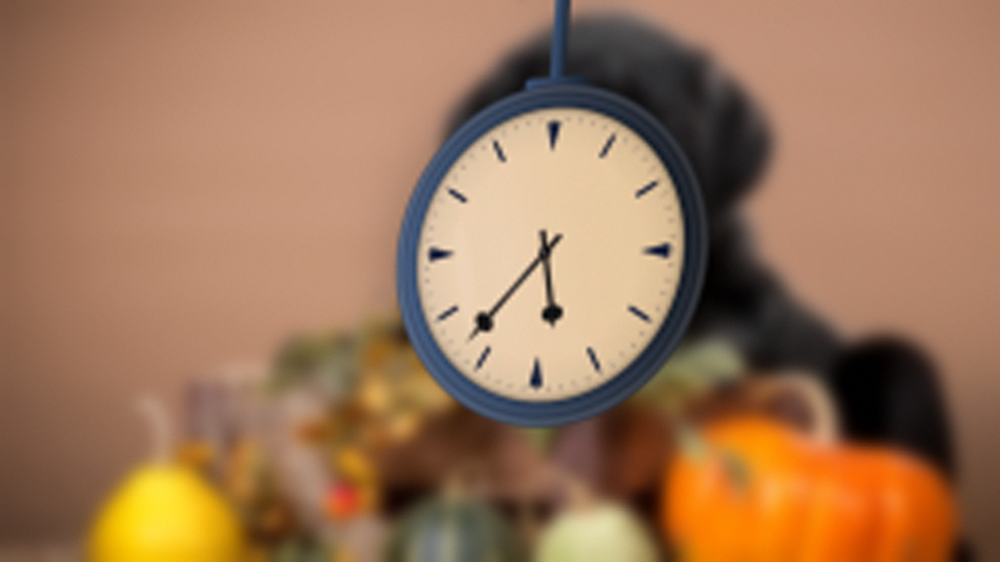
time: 5:37
